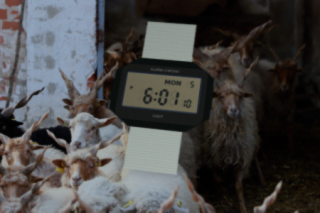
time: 6:01
